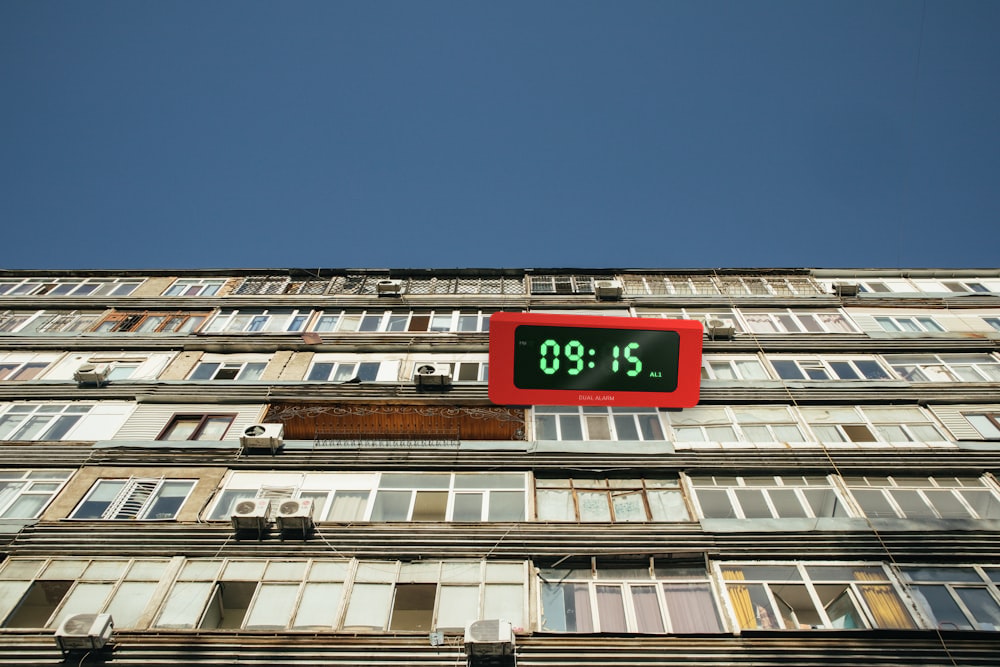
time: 9:15
